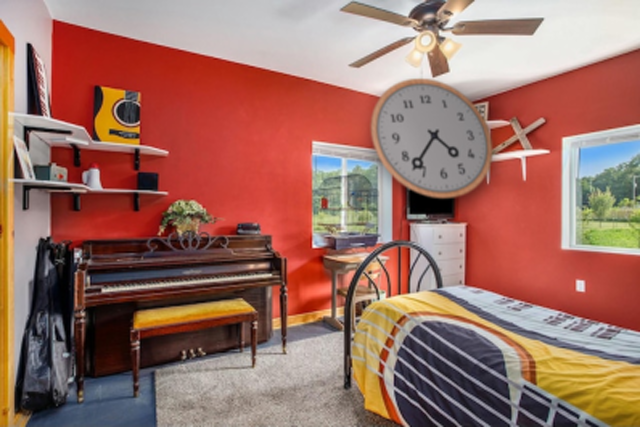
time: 4:37
